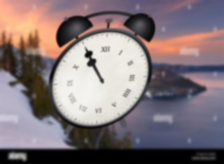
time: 10:55
